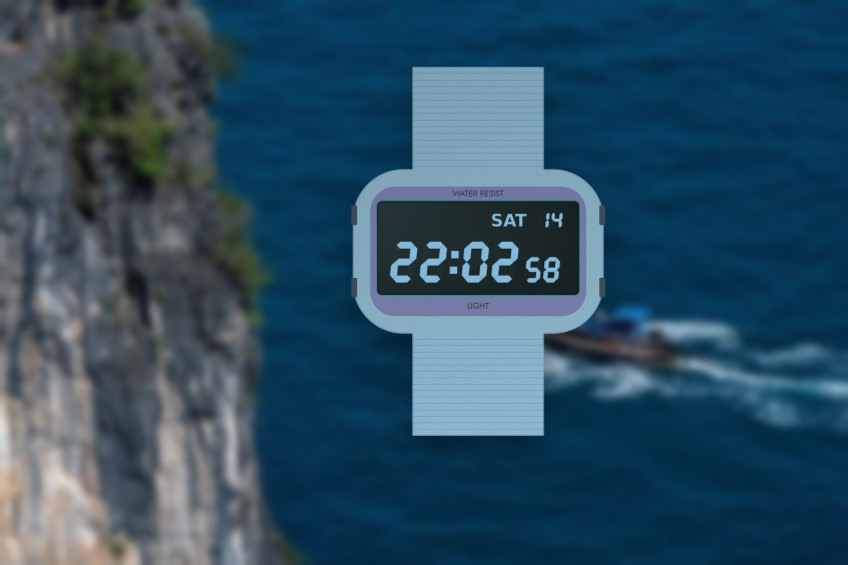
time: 22:02:58
